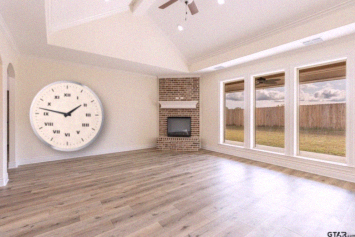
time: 1:47
